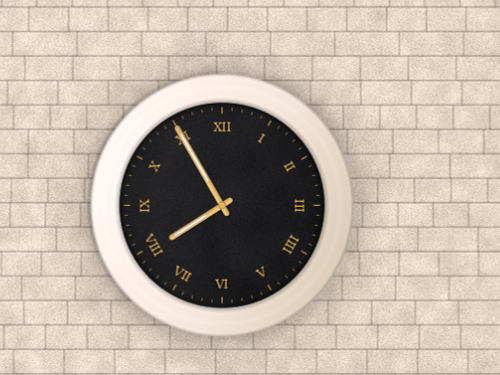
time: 7:55
